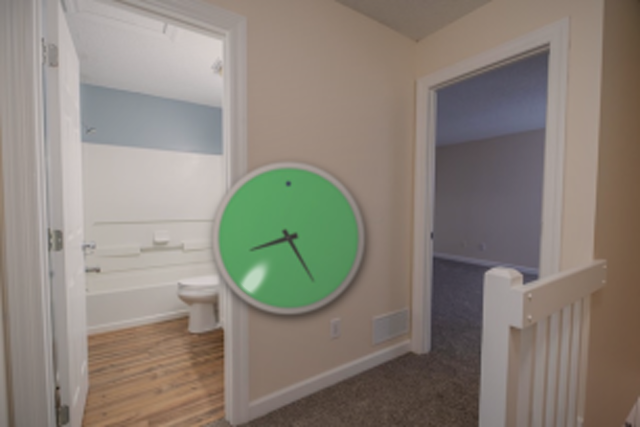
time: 8:25
